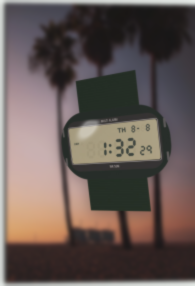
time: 1:32
